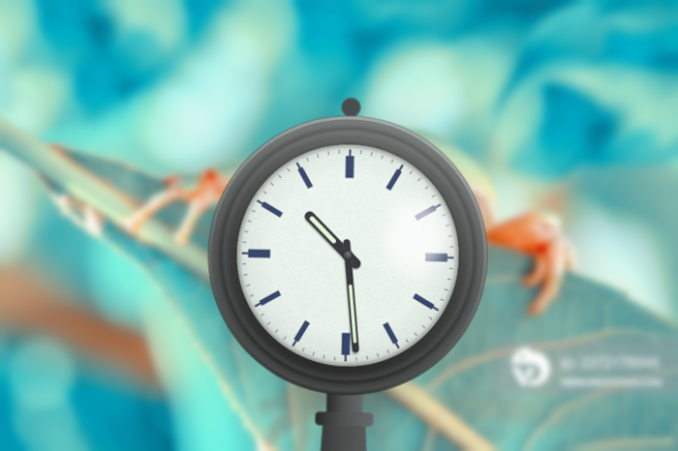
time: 10:29
